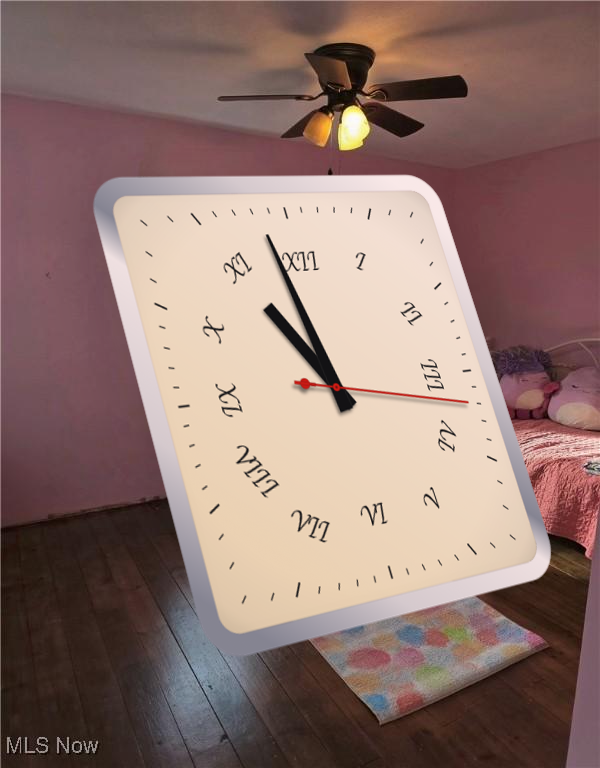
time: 10:58:17
